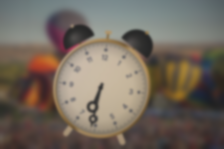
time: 6:31
